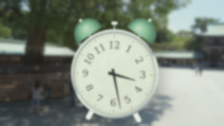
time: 3:28
